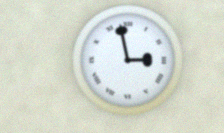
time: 2:58
